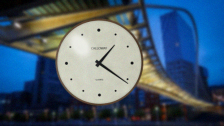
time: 1:21
